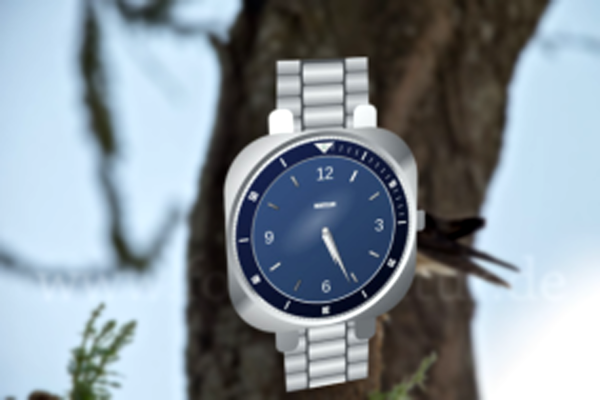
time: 5:26
